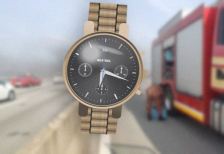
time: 6:18
